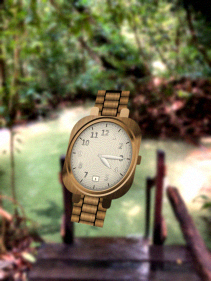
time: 4:15
